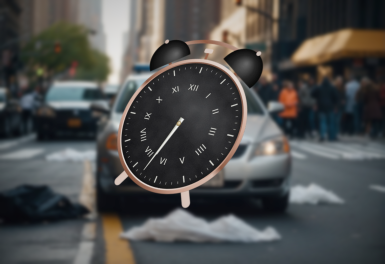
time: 6:33
